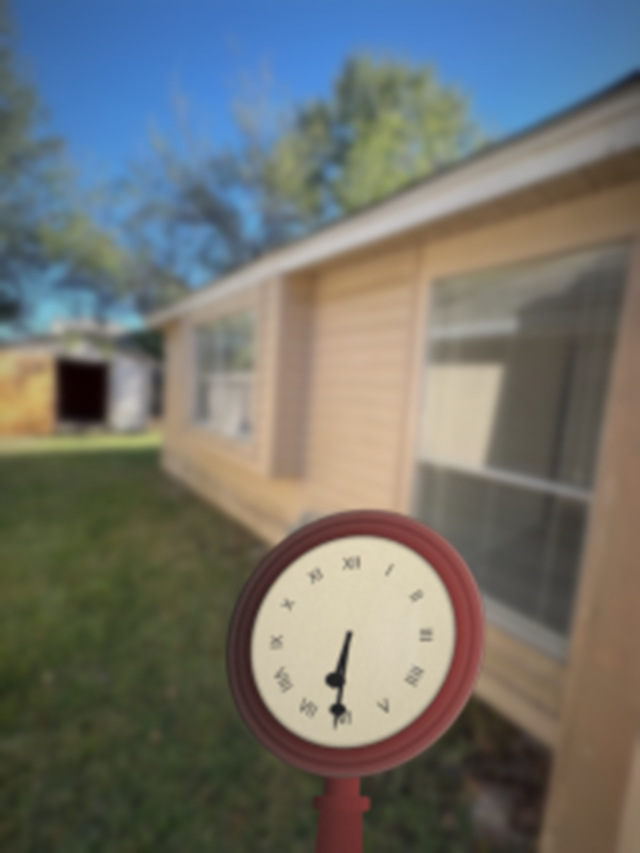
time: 6:31
